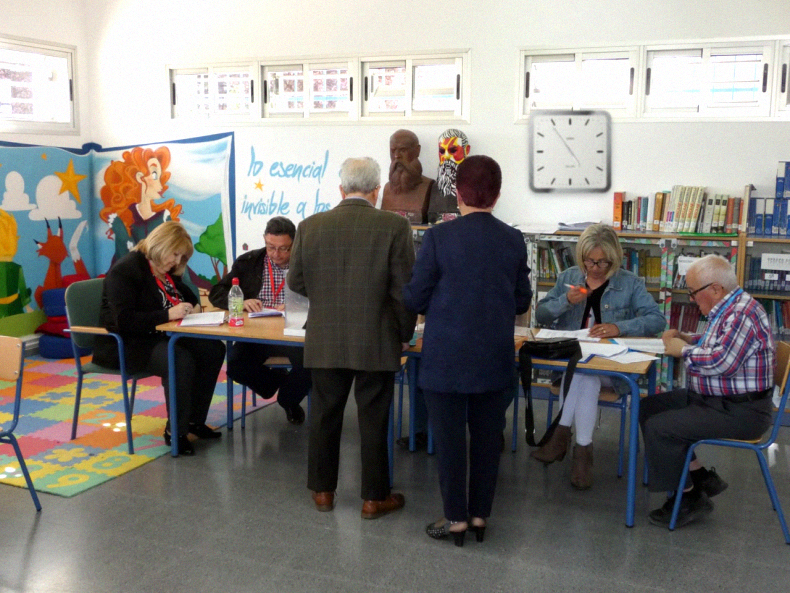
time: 4:54
